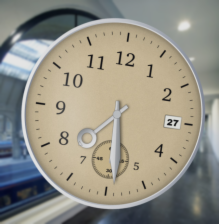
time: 7:29
